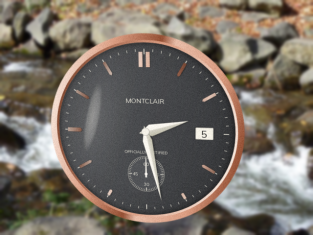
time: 2:28
